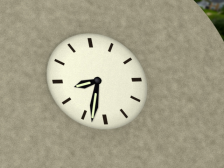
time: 8:33
